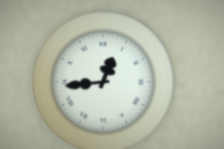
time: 12:44
